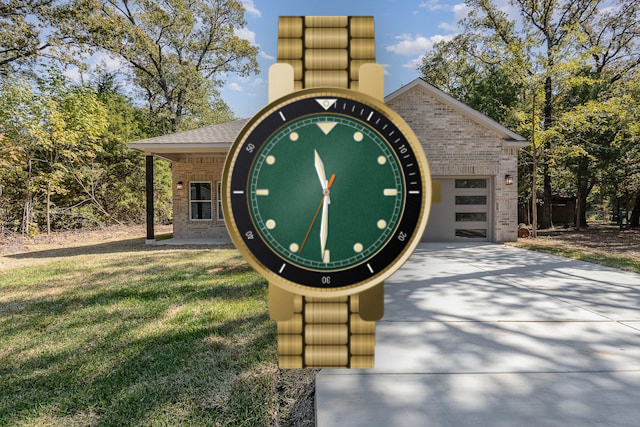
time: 11:30:34
